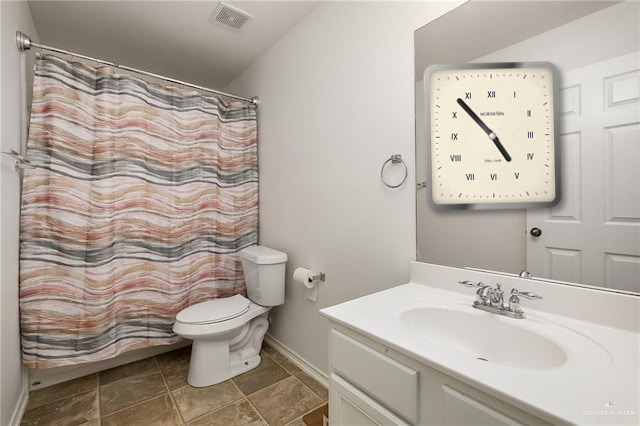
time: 4:53
